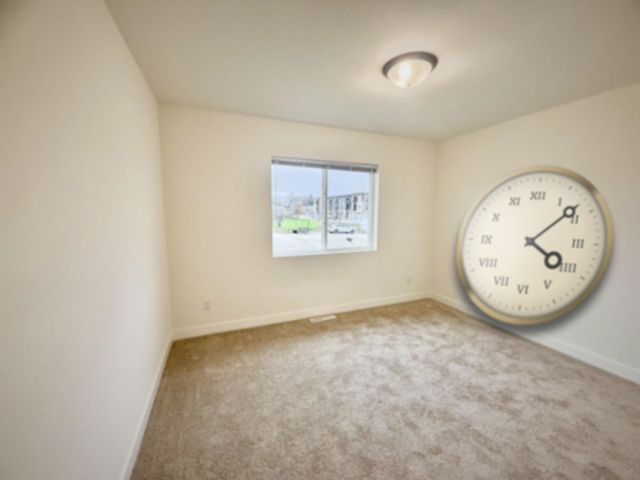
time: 4:08
